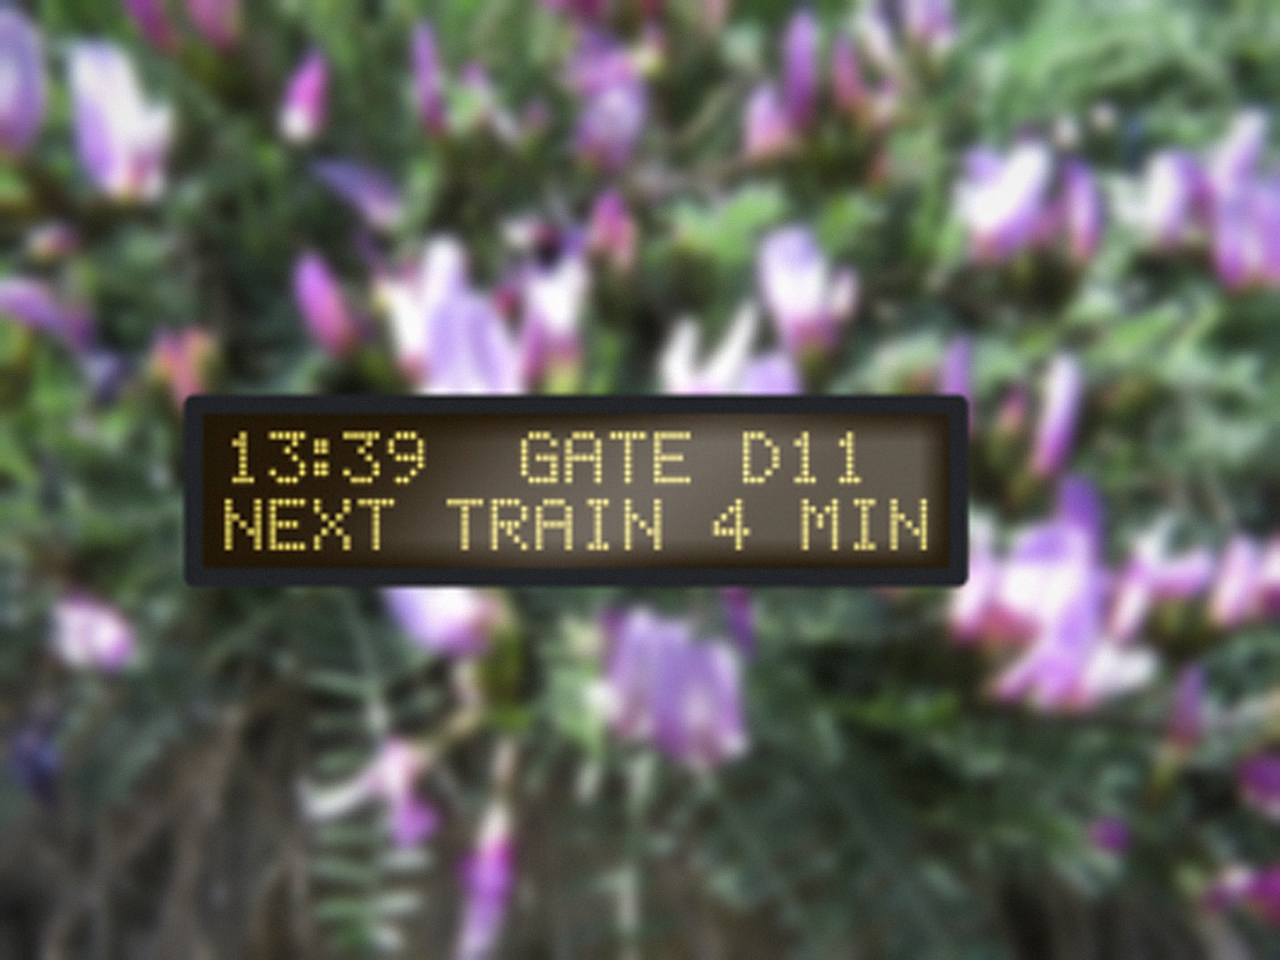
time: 13:39
